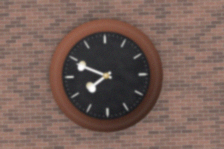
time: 7:49
